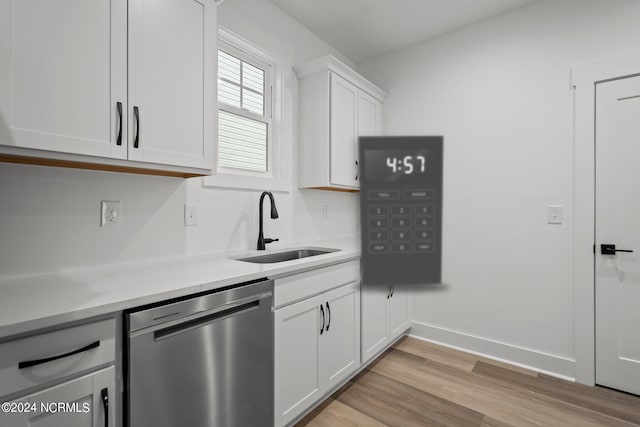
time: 4:57
